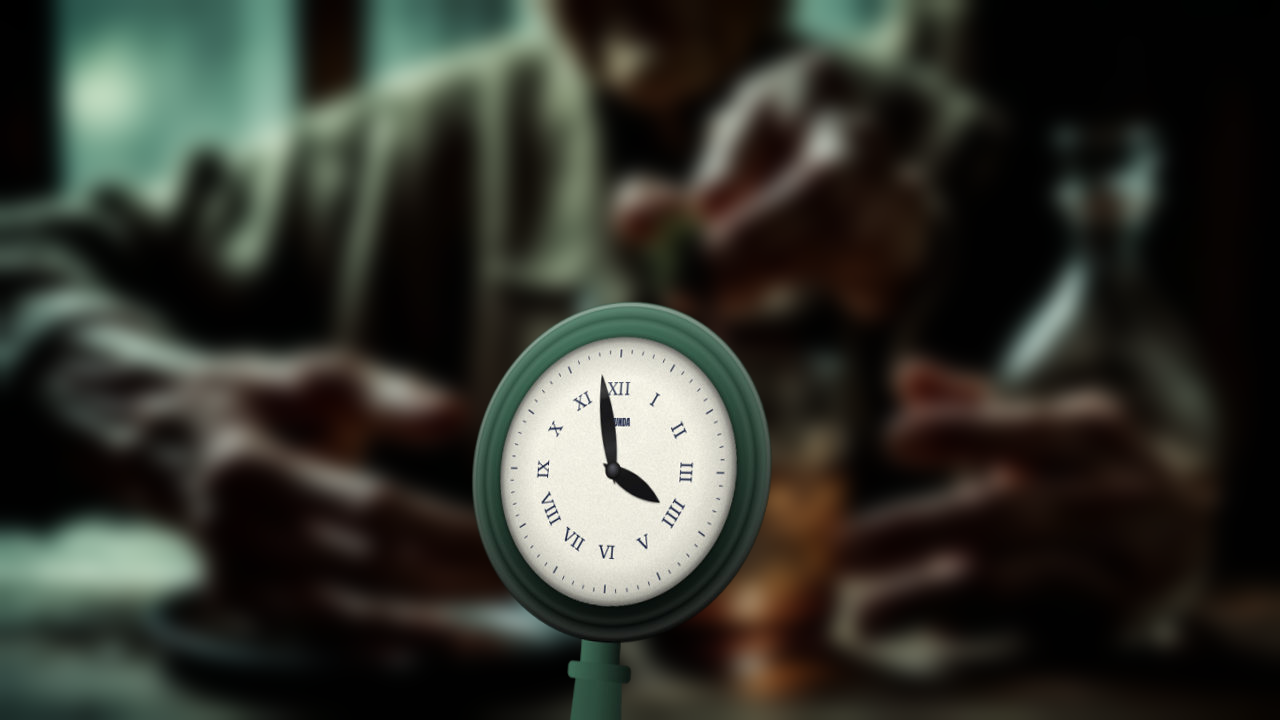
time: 3:58
